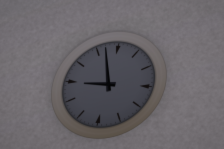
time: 8:57
